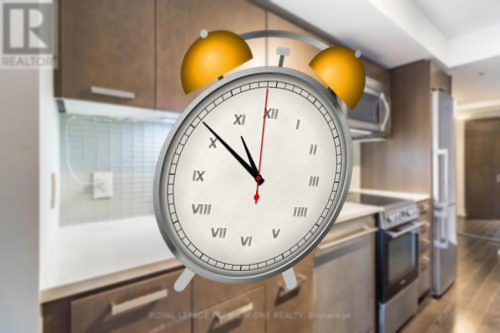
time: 10:50:59
